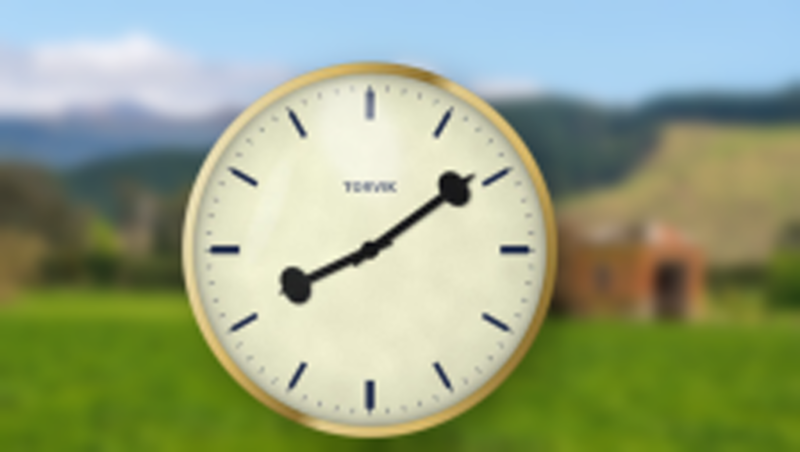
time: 8:09
